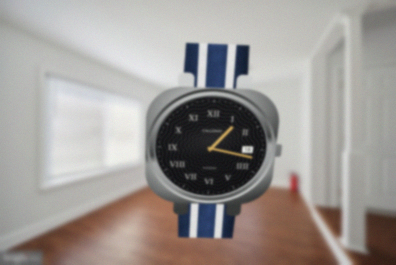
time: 1:17
